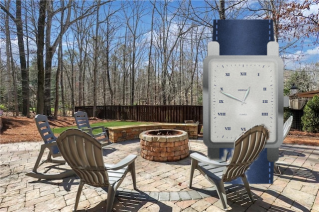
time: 12:49
